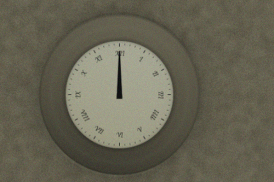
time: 12:00
